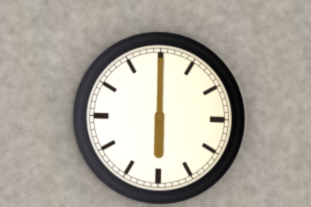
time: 6:00
